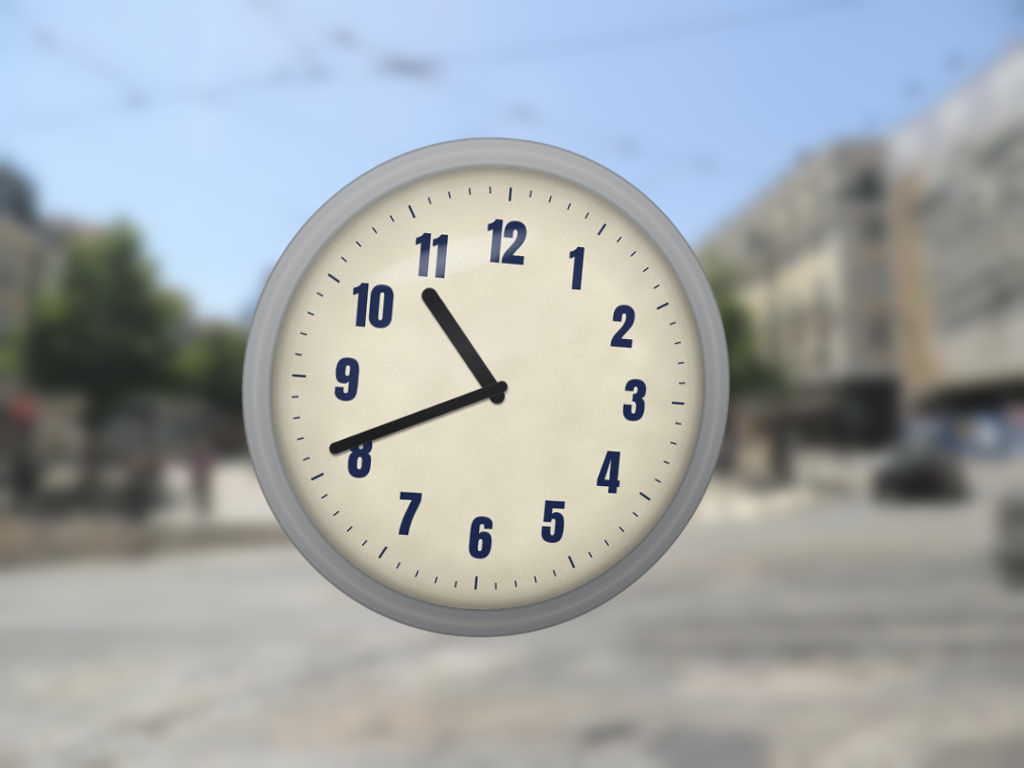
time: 10:41
